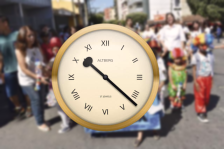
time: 10:22
